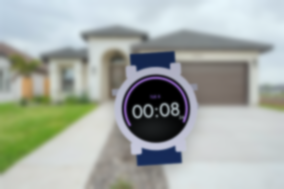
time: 0:08
